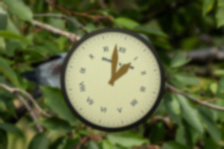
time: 12:58
